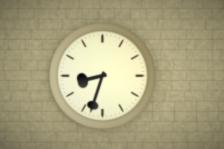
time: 8:33
